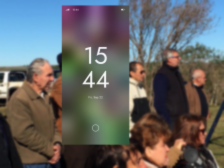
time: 15:44
